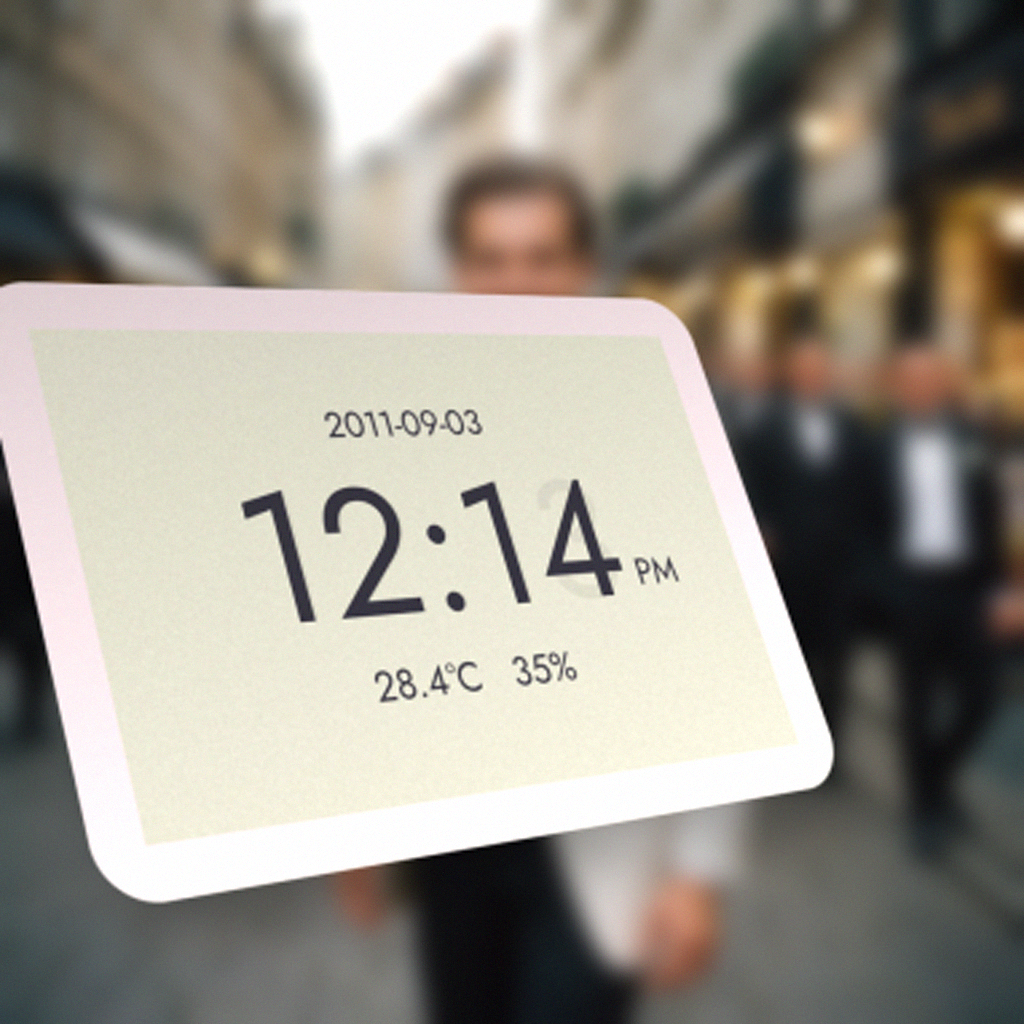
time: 12:14
